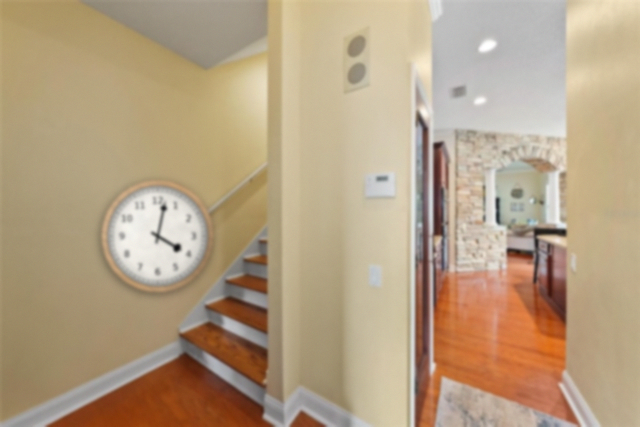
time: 4:02
